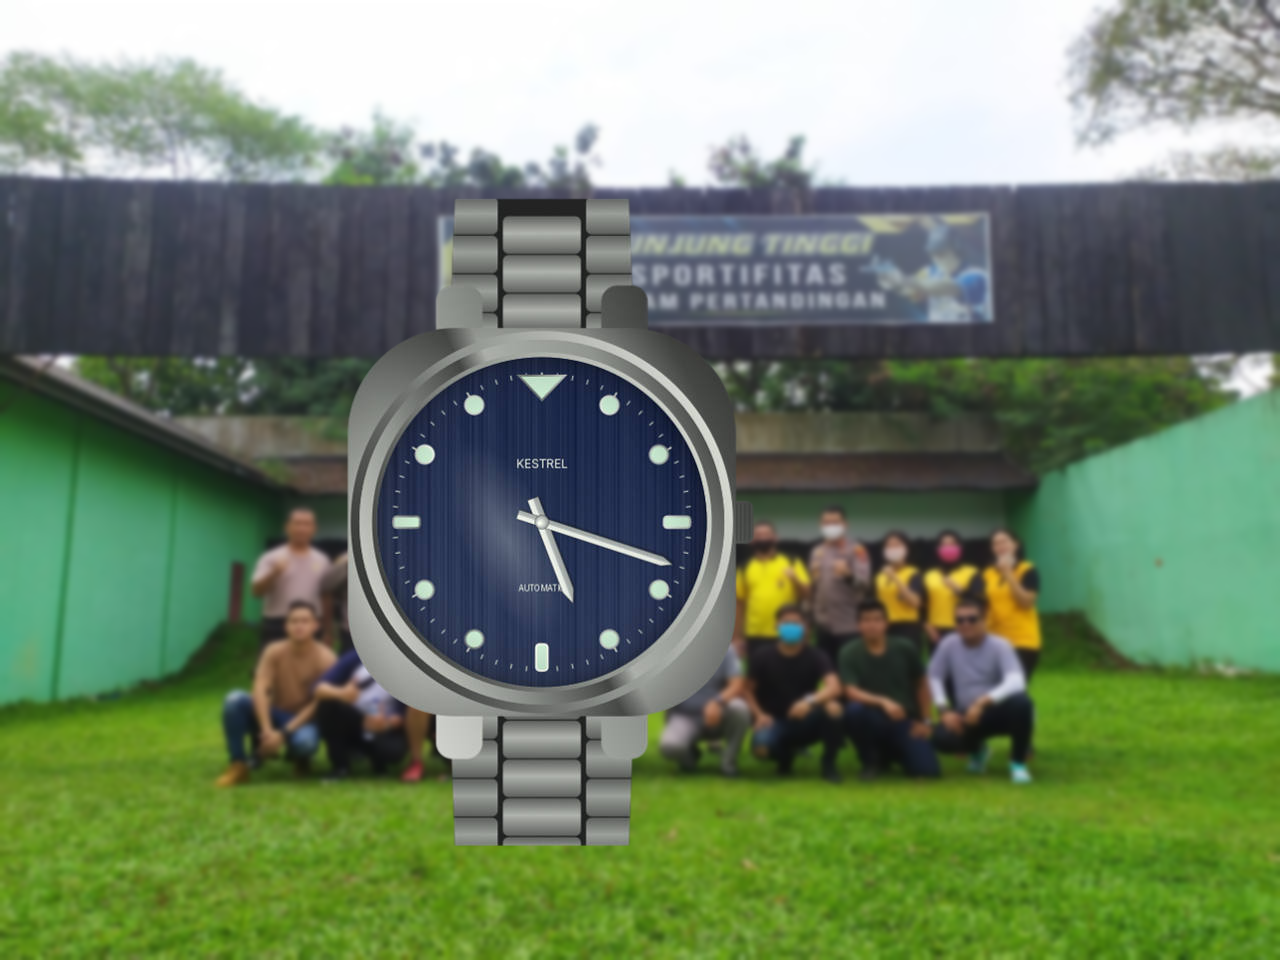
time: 5:18
